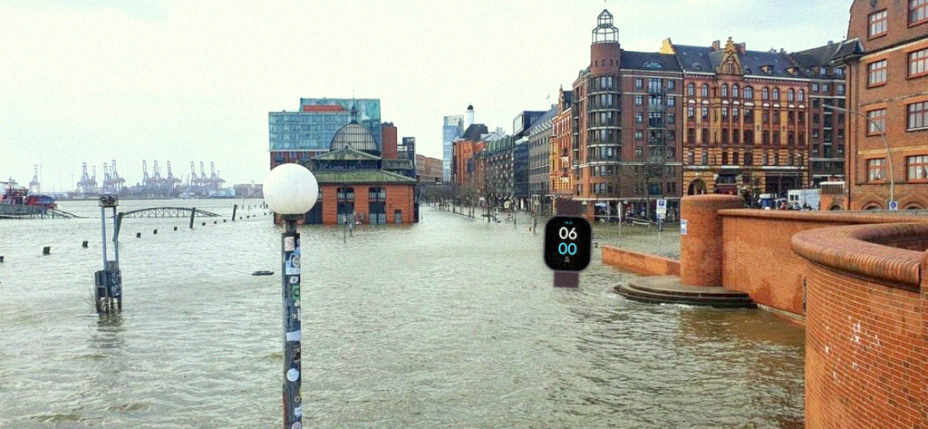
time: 6:00
